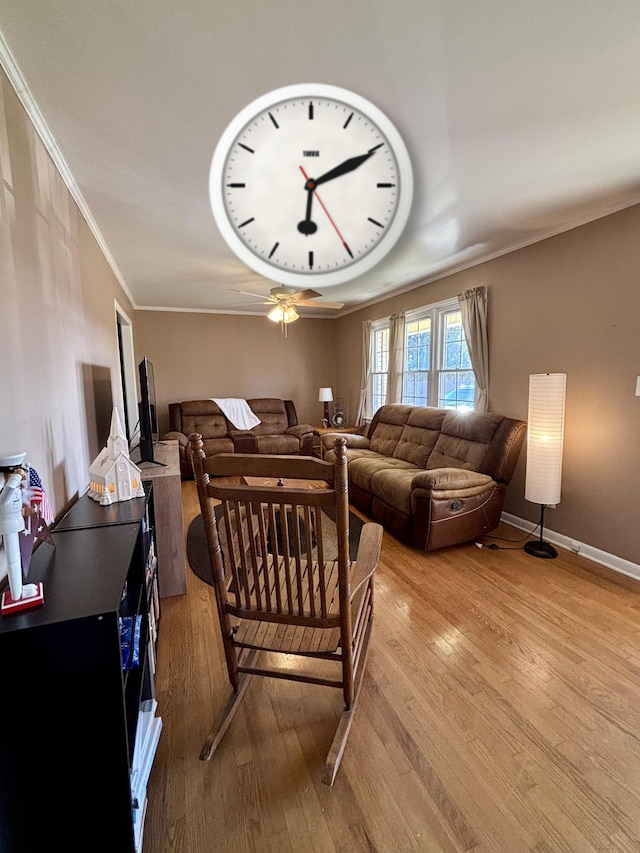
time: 6:10:25
